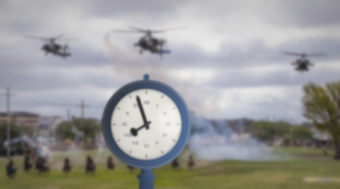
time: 7:57
